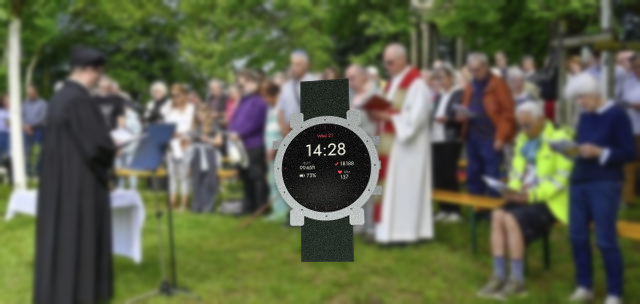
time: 14:28
